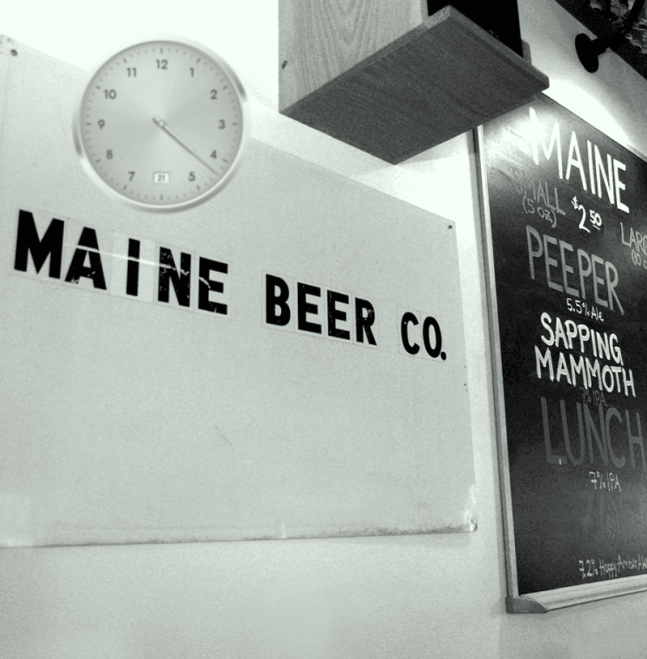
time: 4:22
